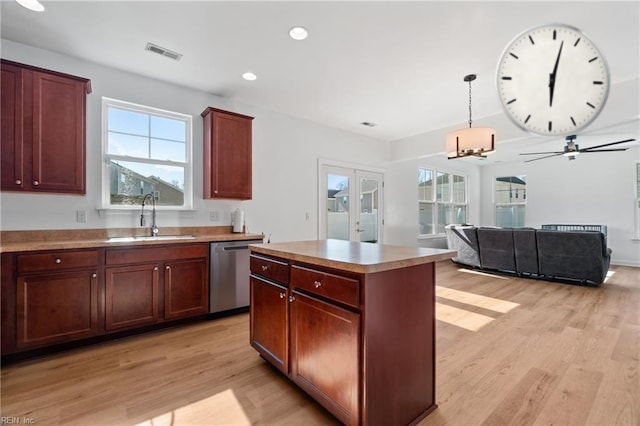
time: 6:02
